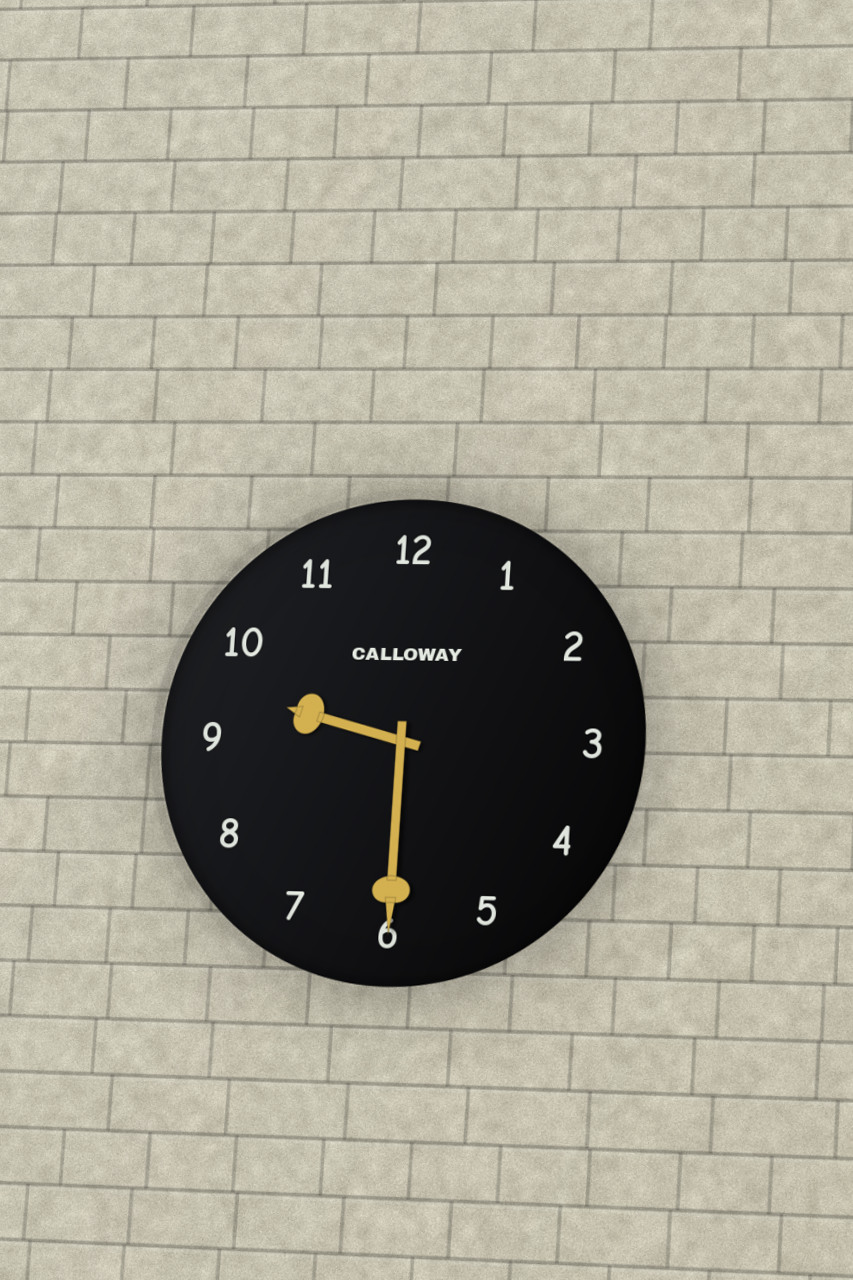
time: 9:30
